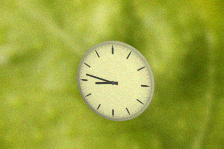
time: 8:47
